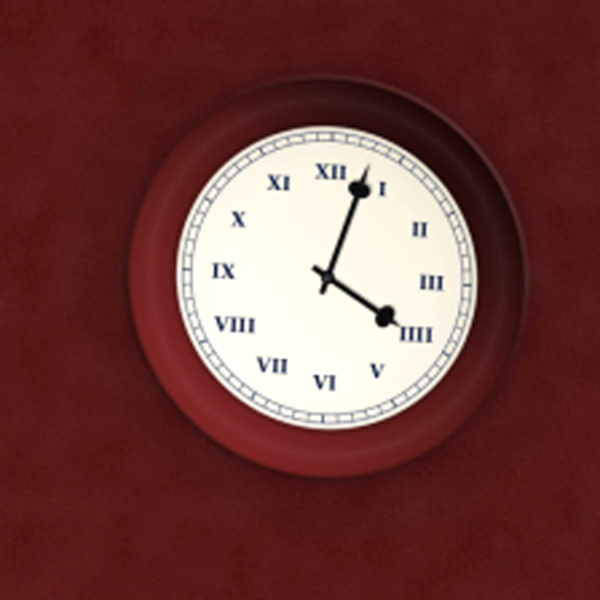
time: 4:03
